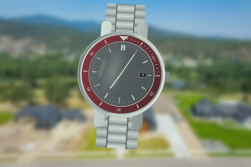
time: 7:05
